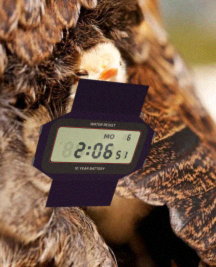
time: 2:06:51
